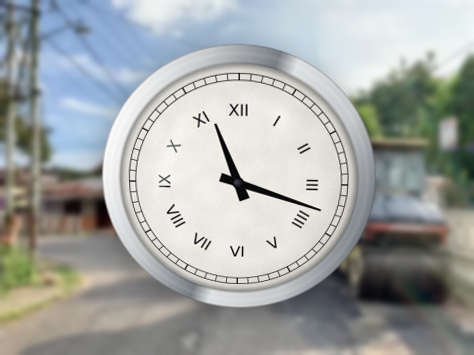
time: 11:18
